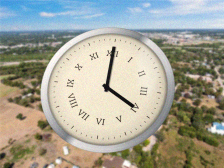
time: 4:00
